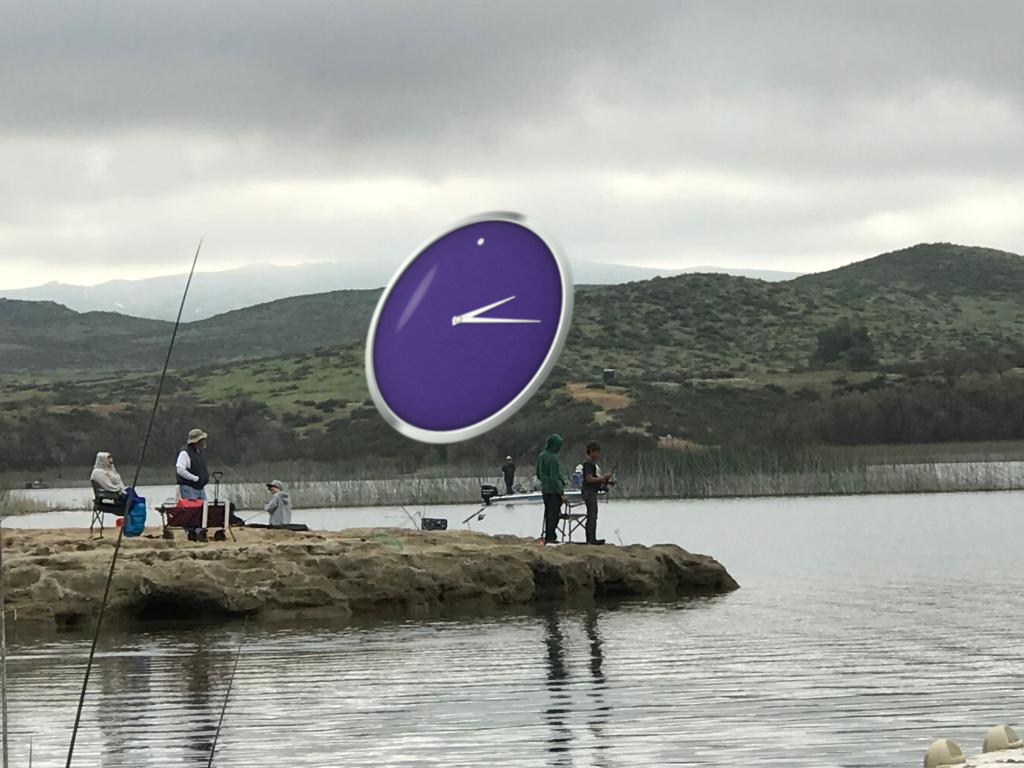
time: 2:15
